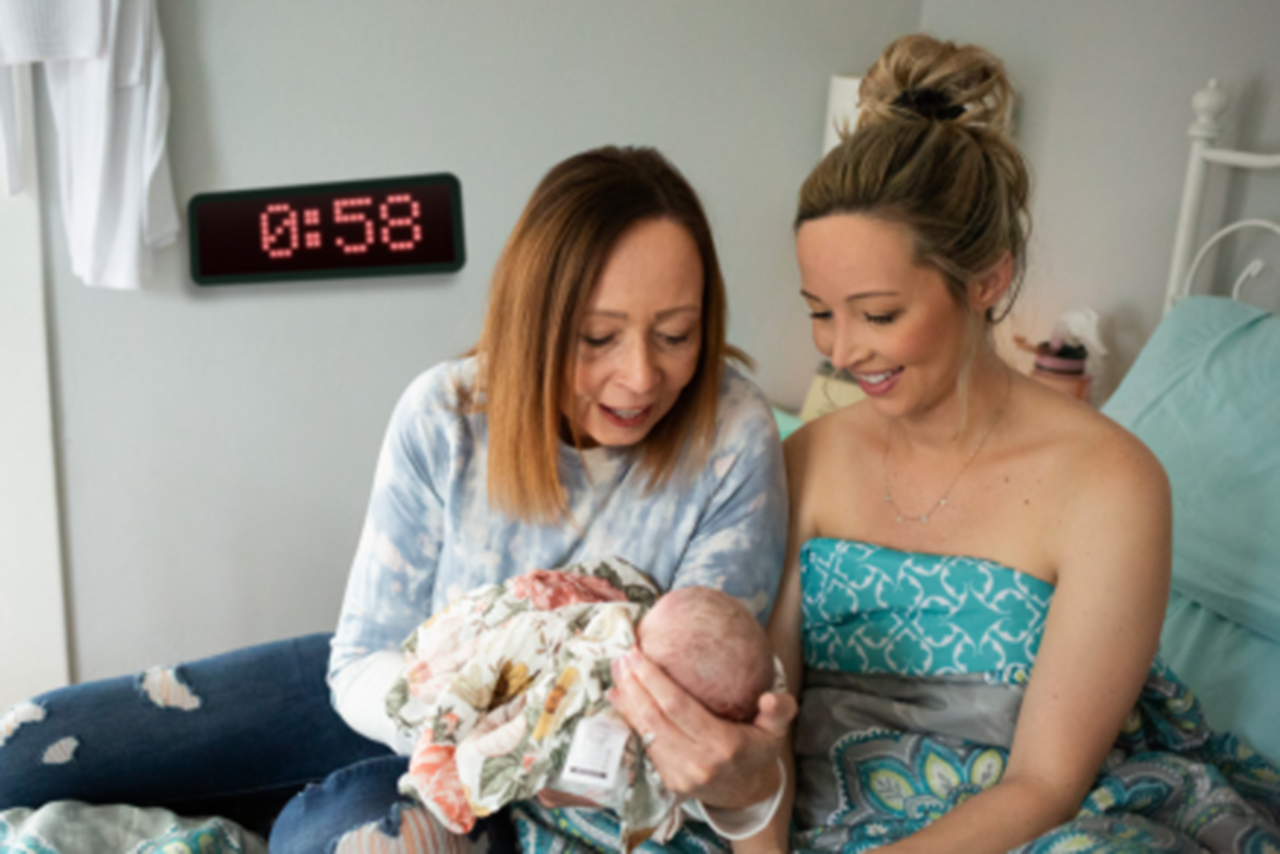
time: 0:58
